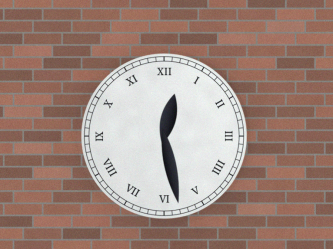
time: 12:28
